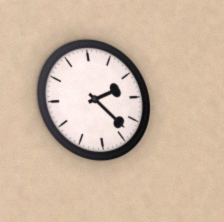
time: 2:23
